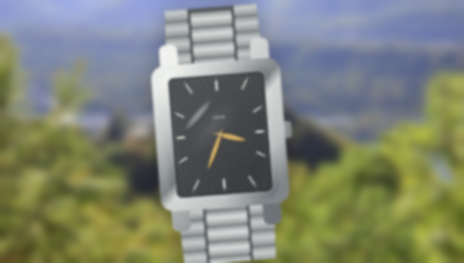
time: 3:34
